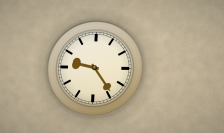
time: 9:24
